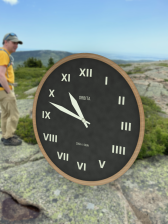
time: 10:48
